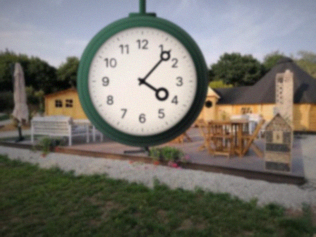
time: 4:07
